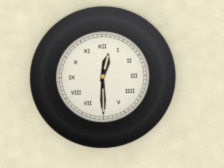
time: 12:30
